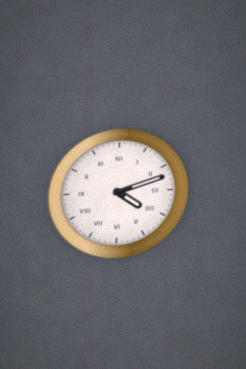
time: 4:12
